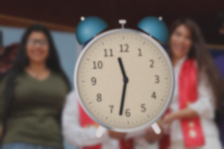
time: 11:32
